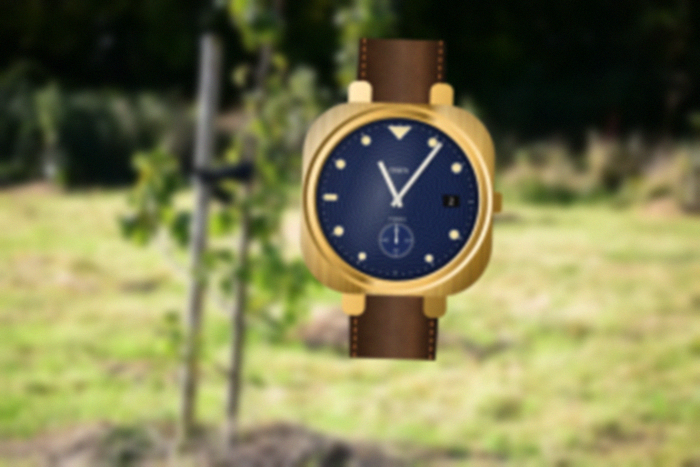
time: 11:06
